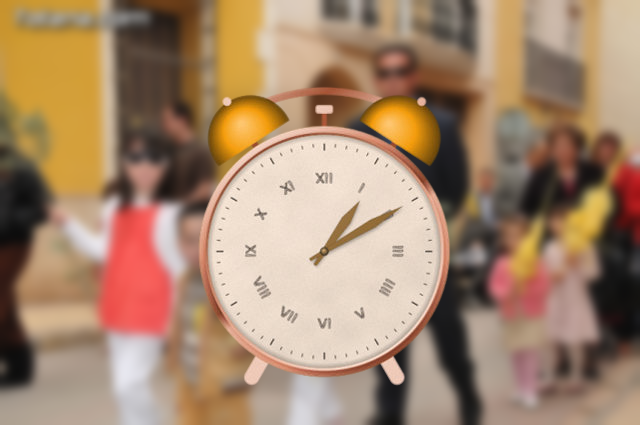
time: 1:10
